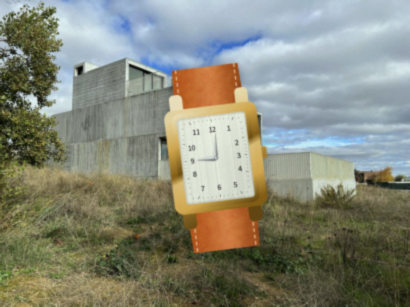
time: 9:01
